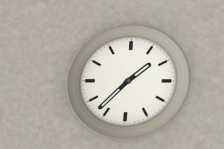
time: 1:37
